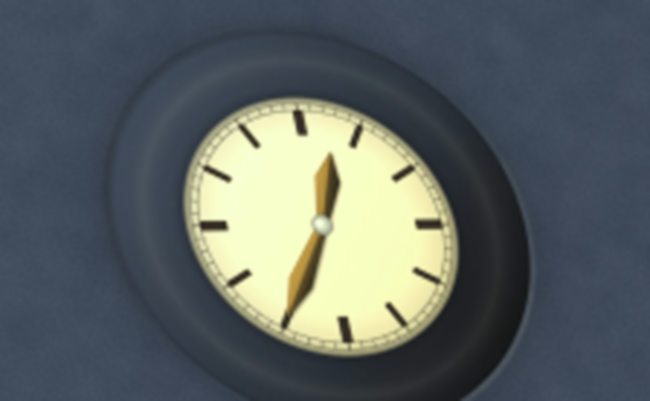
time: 12:35
